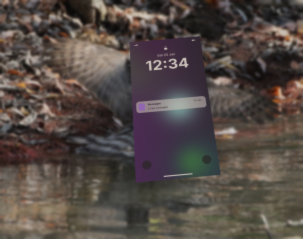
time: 12:34
